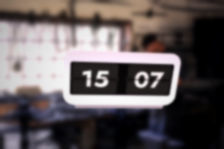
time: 15:07
